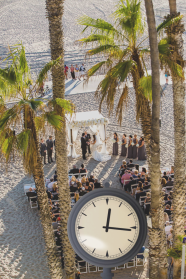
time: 12:16
